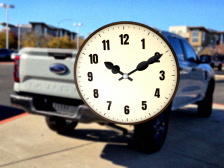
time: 10:10
